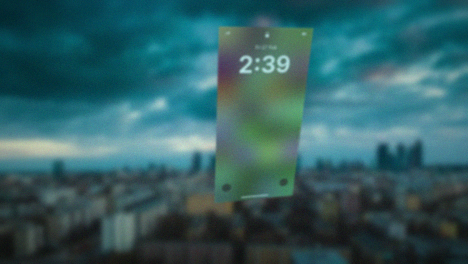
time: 2:39
